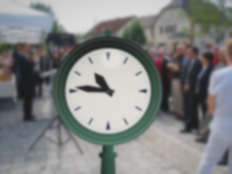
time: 10:46
